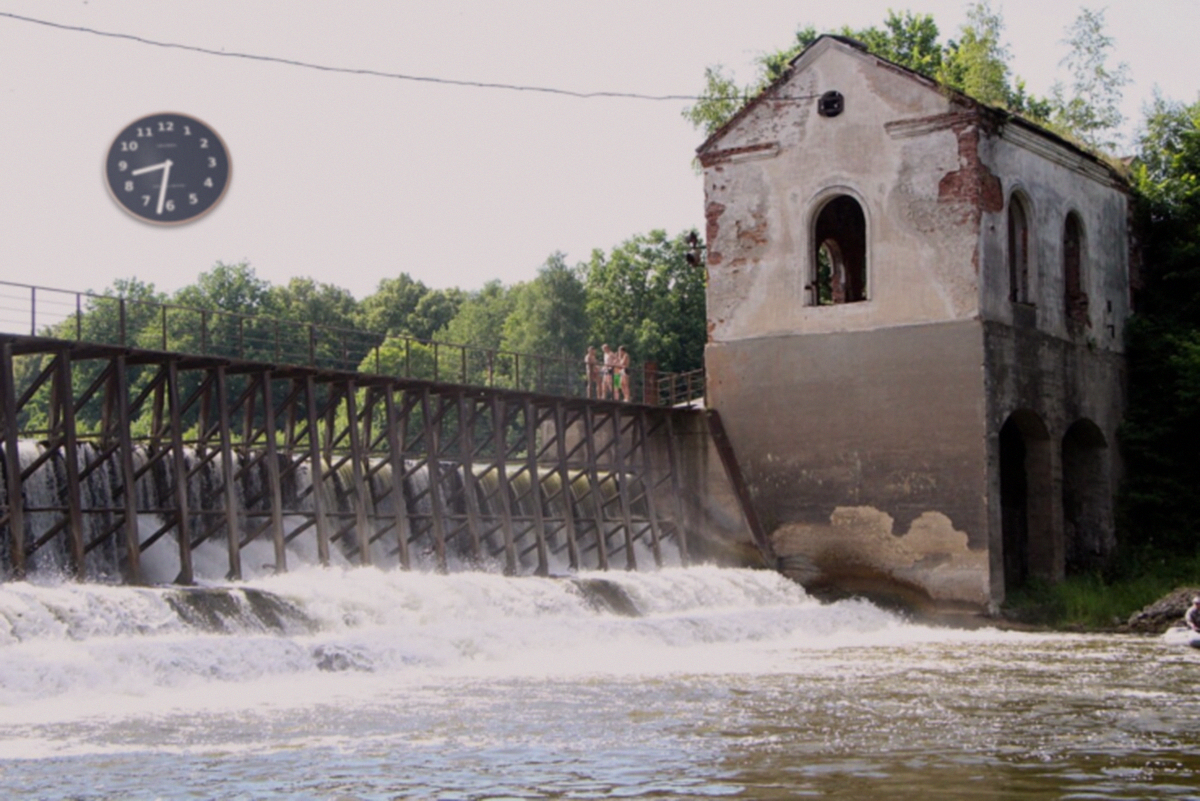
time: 8:32
